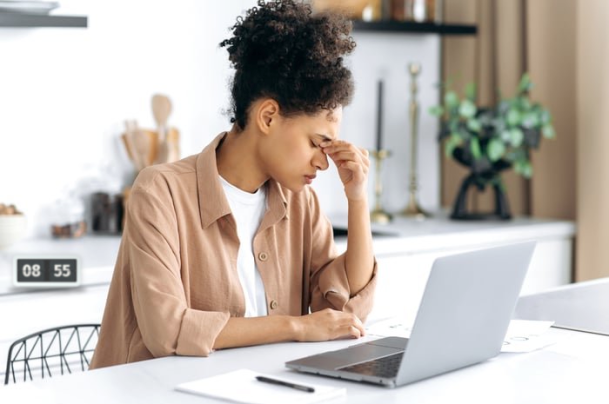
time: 8:55
